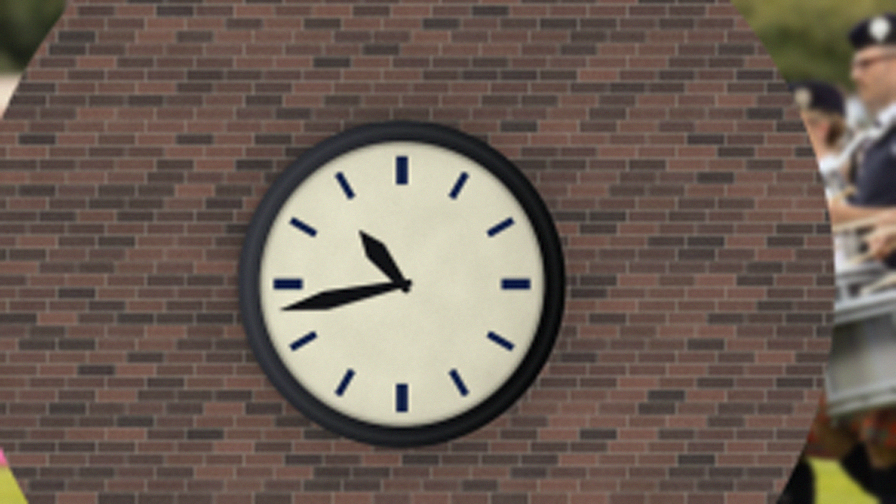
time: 10:43
